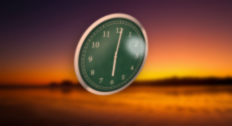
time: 6:01
